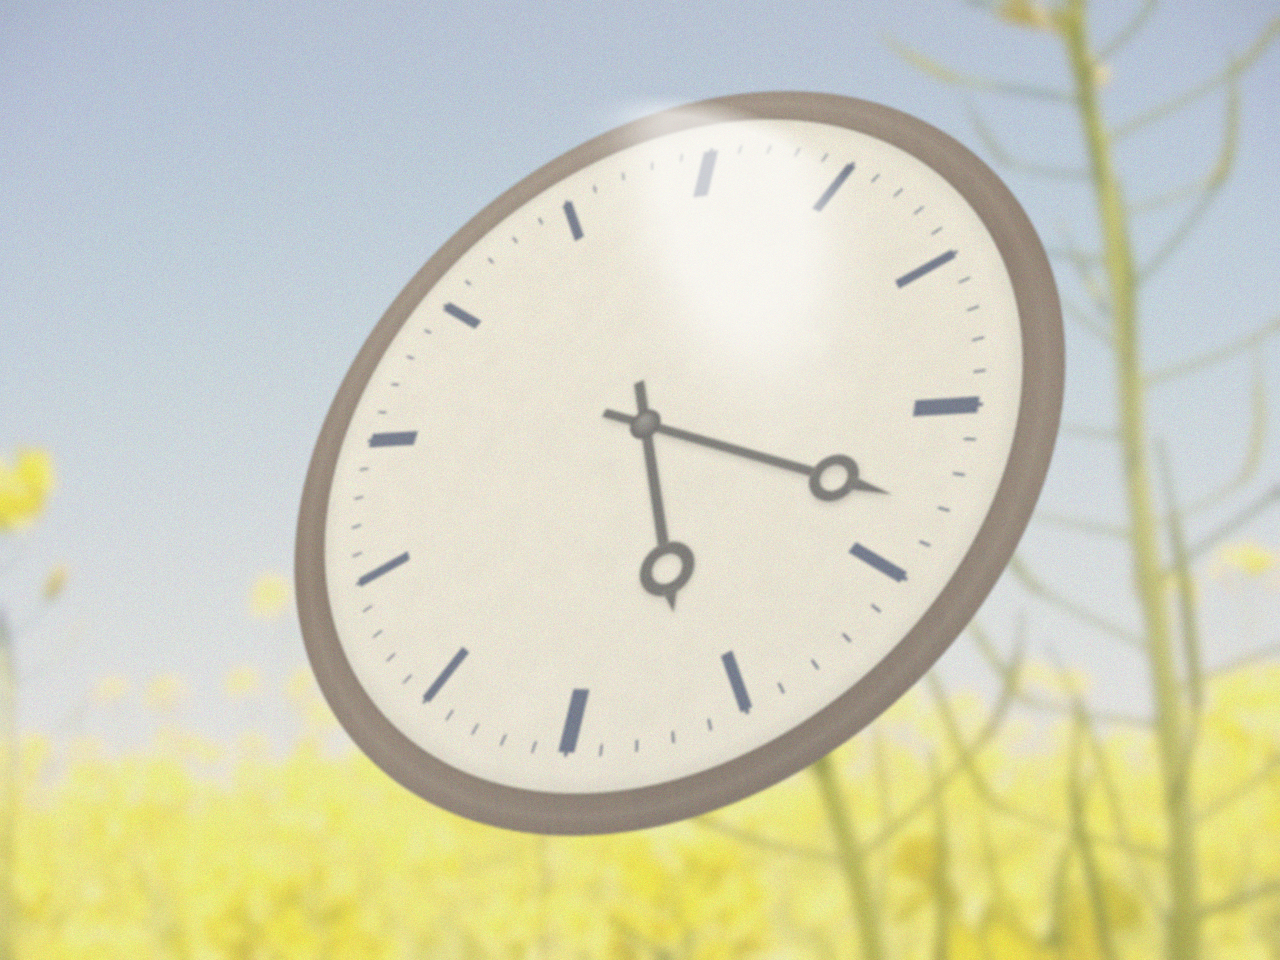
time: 5:18
